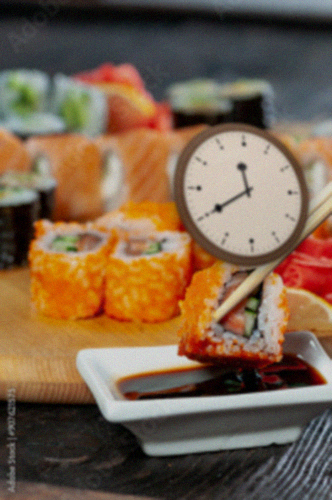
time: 11:40
